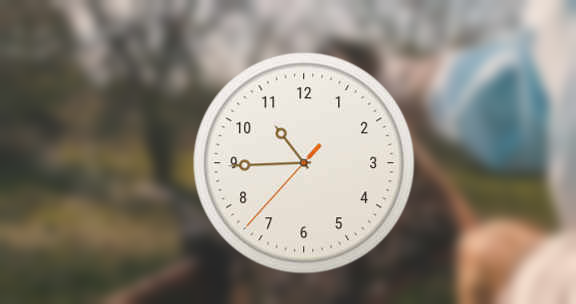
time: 10:44:37
